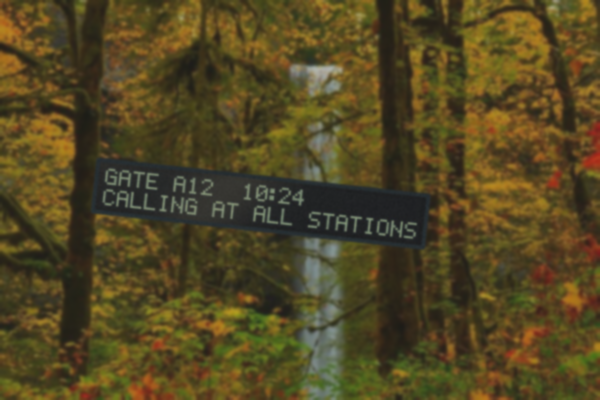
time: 10:24
